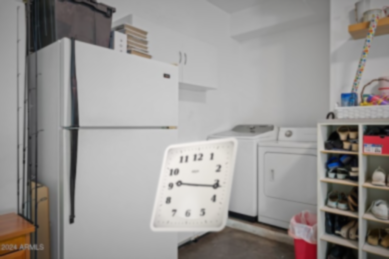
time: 9:16
